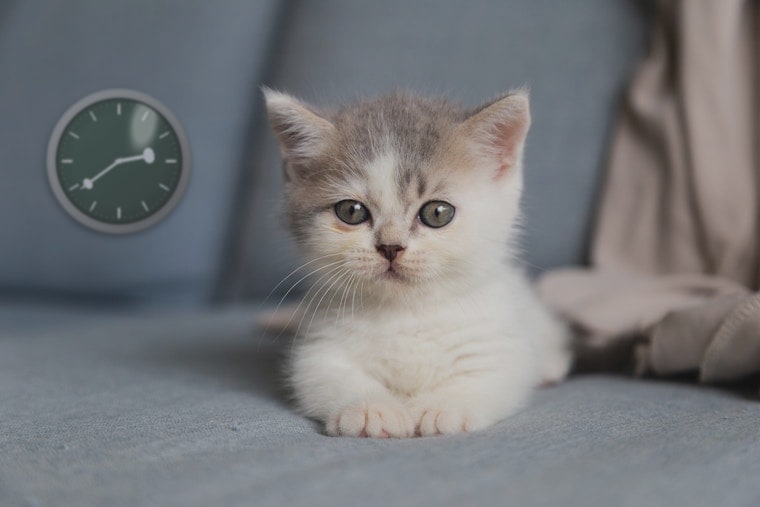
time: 2:39
